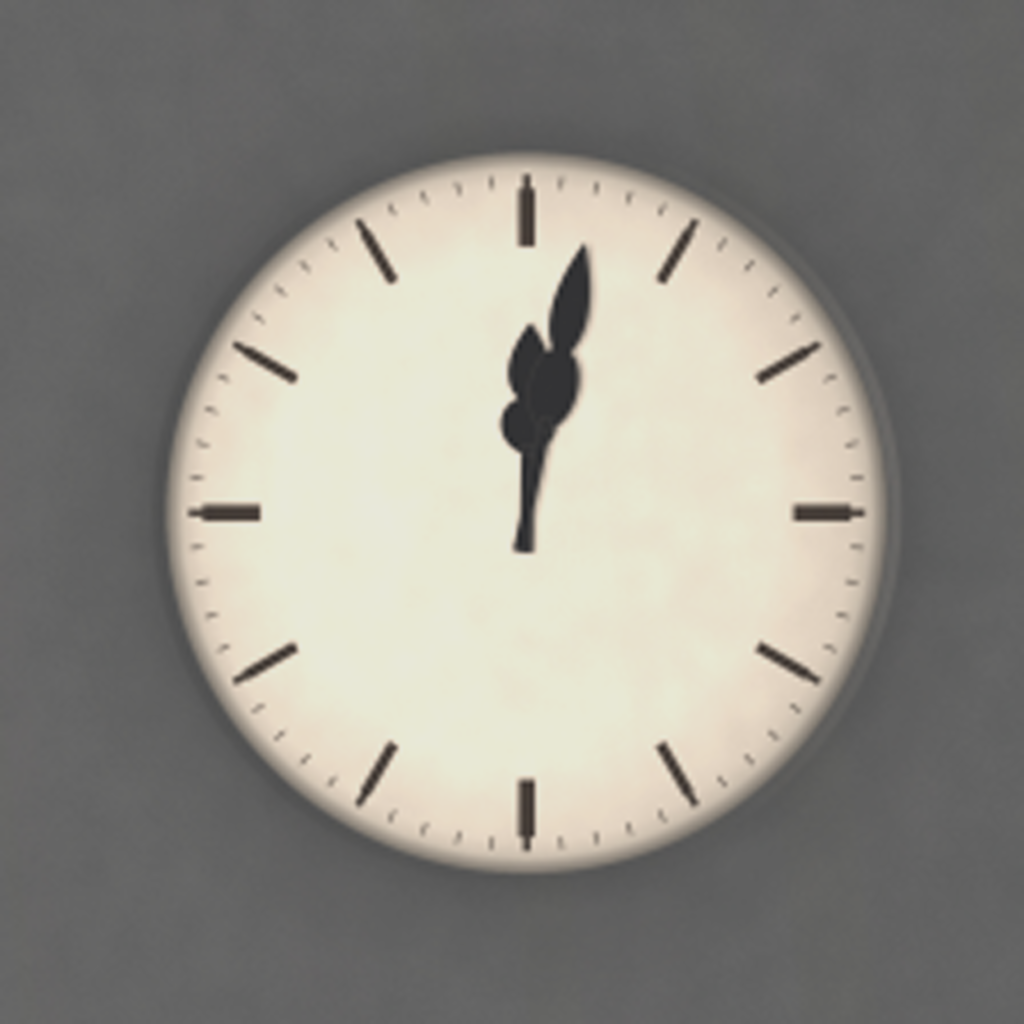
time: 12:02
